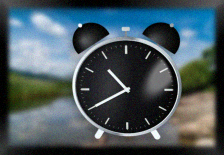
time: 10:40
